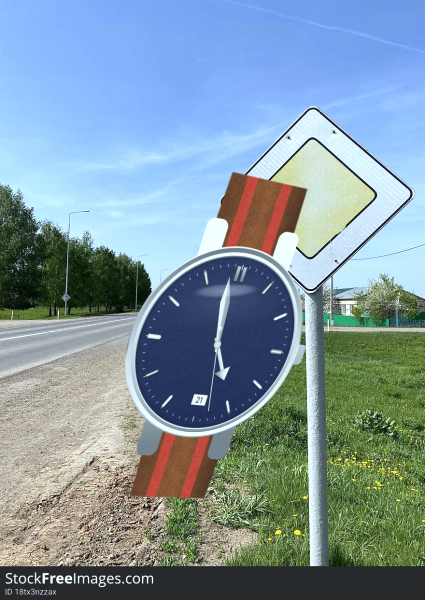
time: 4:58:28
